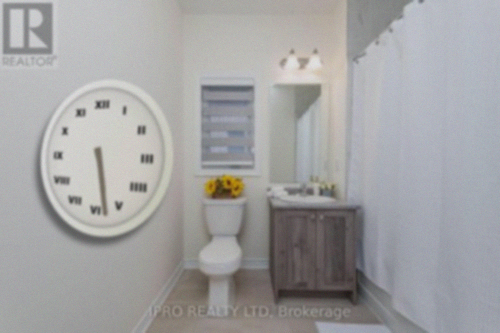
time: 5:28
